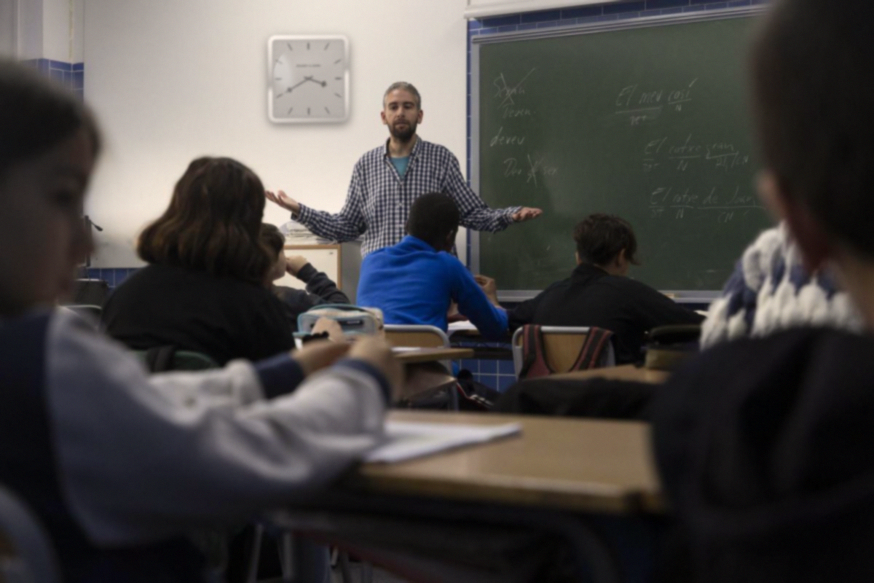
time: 3:40
